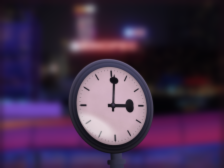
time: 3:01
